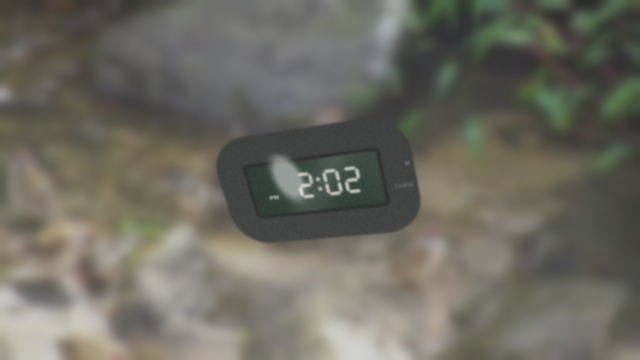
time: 2:02
